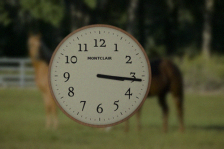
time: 3:16
